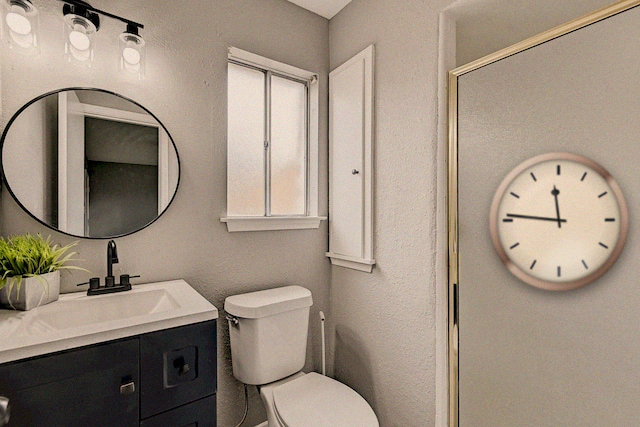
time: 11:46
